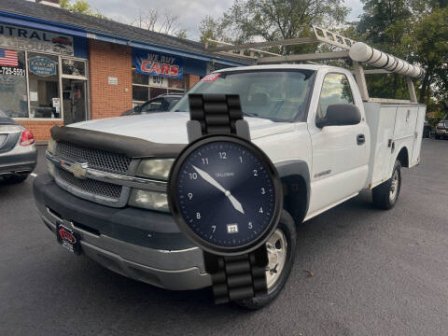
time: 4:52
